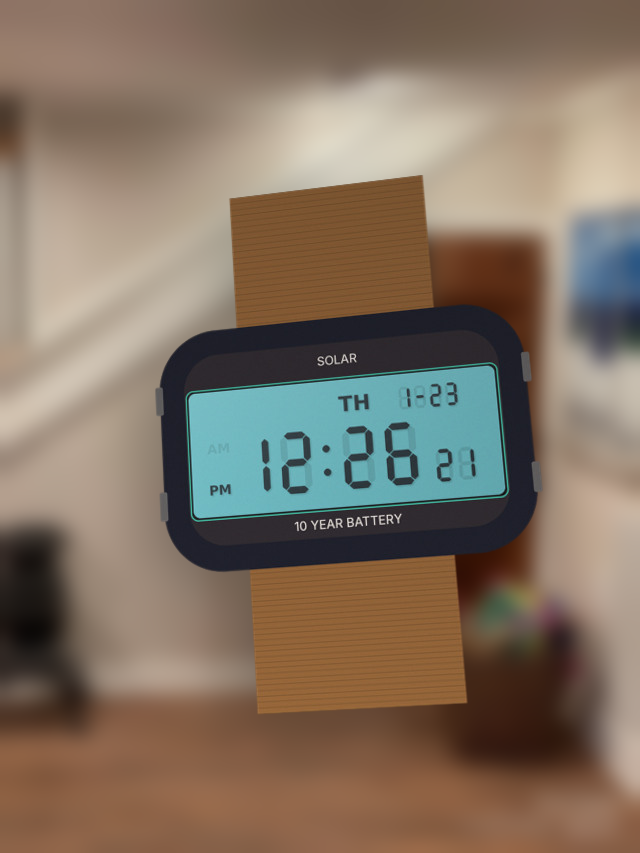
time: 12:26:21
